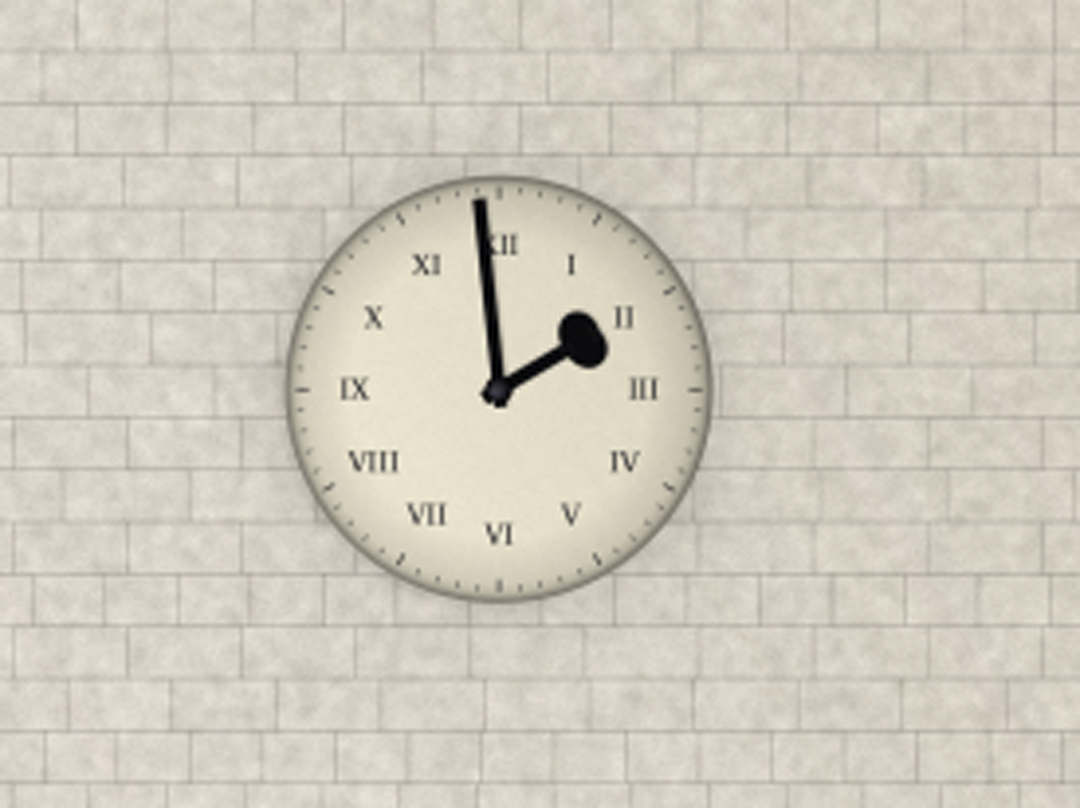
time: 1:59
